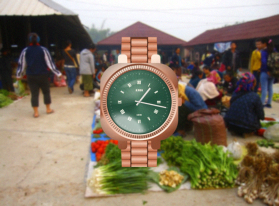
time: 1:17
